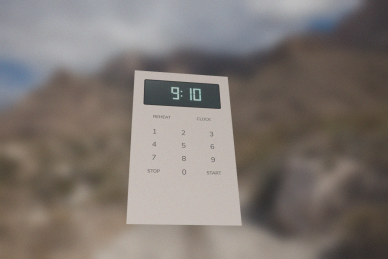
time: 9:10
